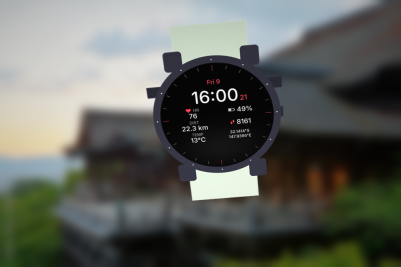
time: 16:00
